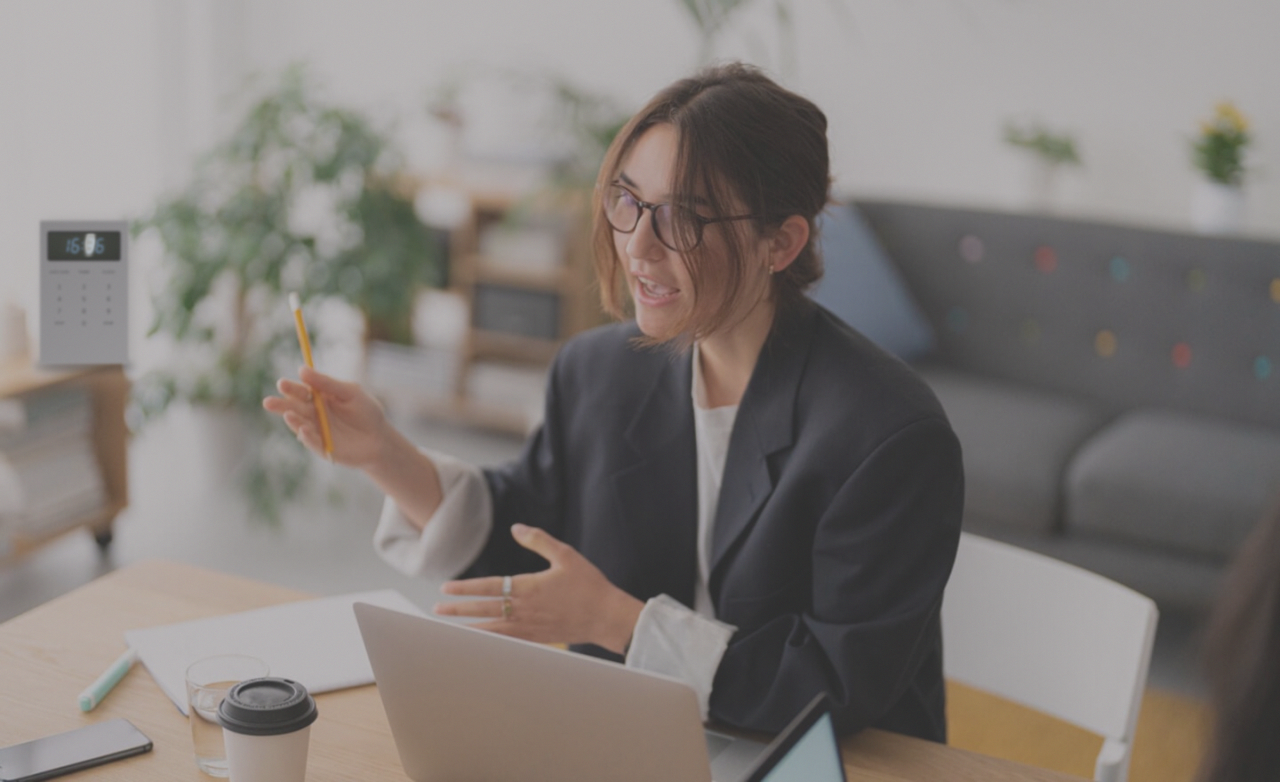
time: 16:36
